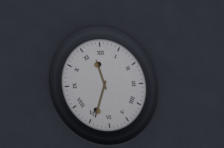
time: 11:34
